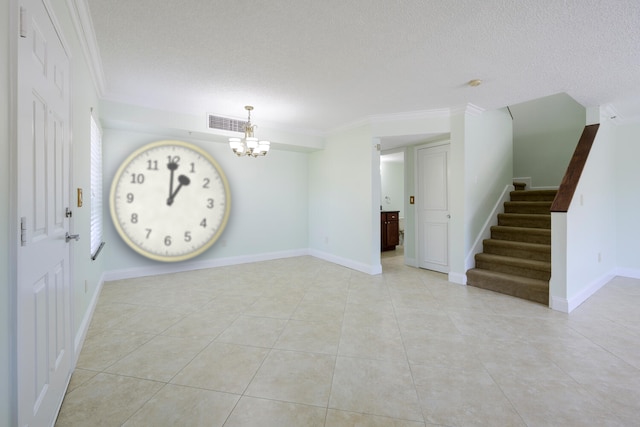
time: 1:00
